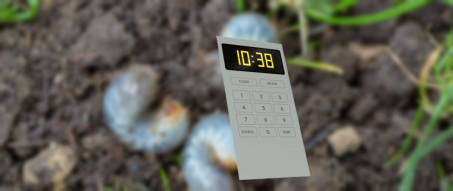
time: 10:38
